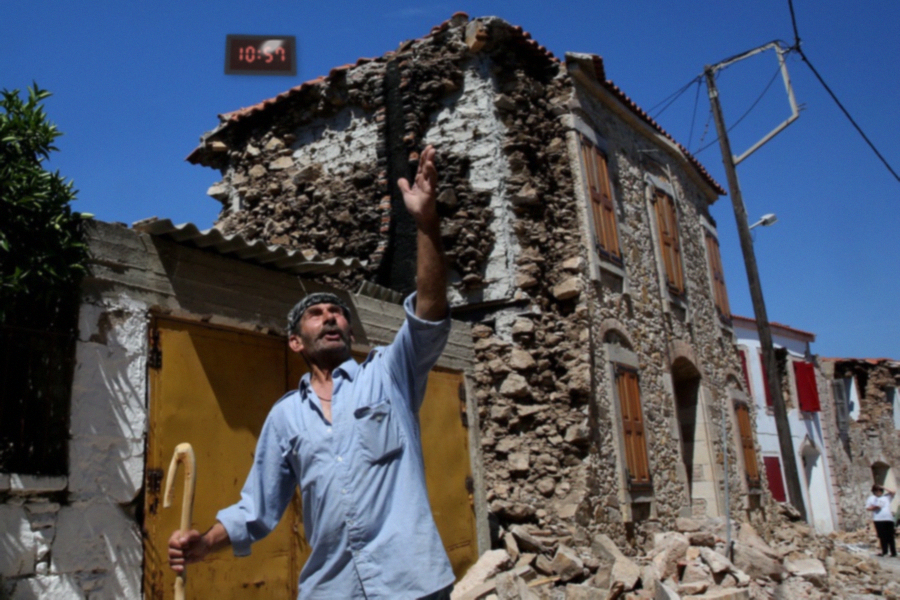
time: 10:57
